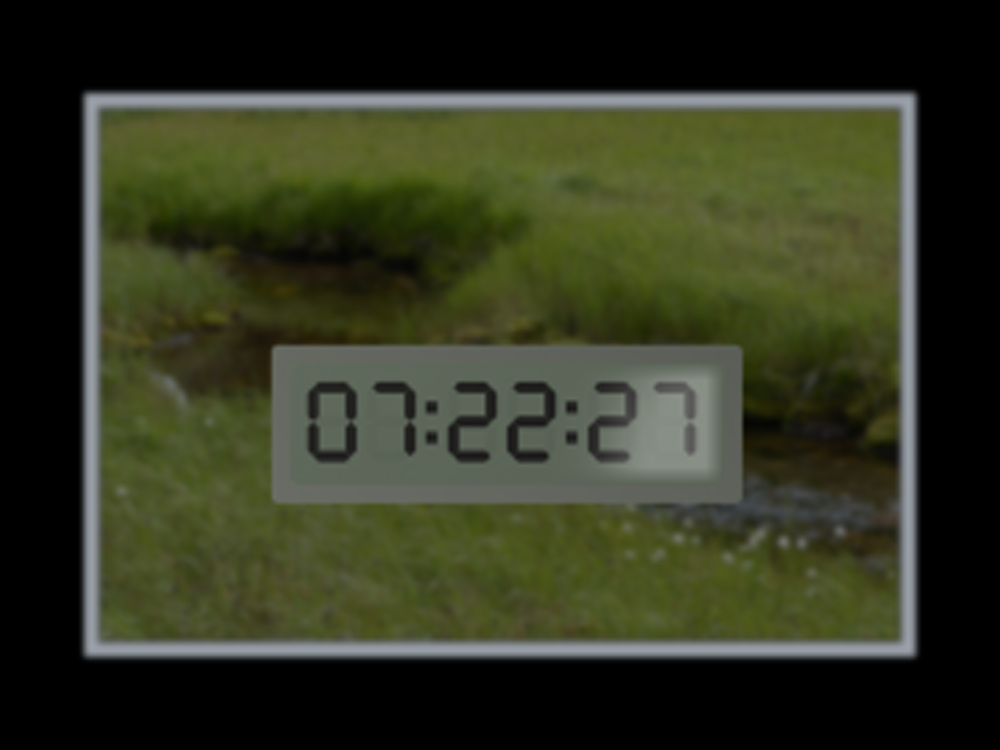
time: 7:22:27
